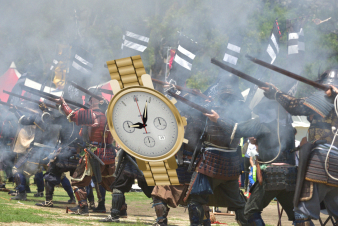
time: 9:04
